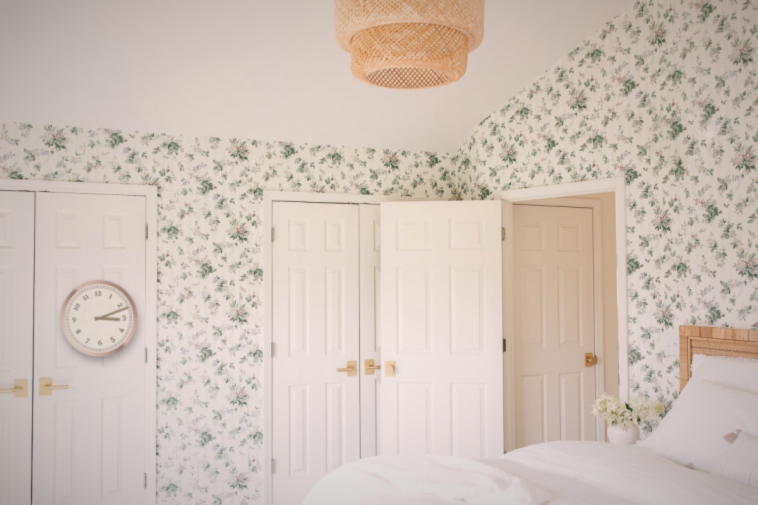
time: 3:12
